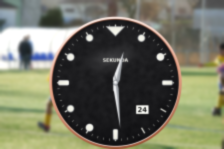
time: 12:29
